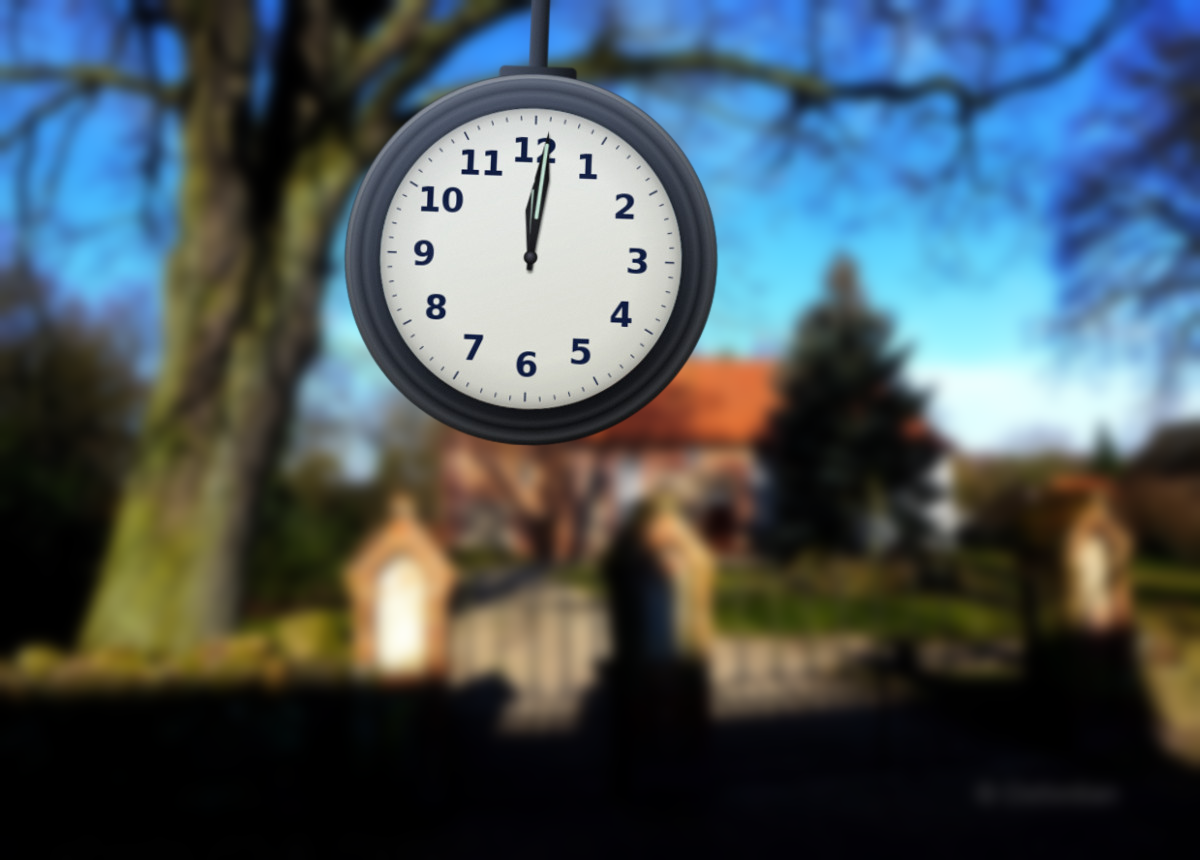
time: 12:01
